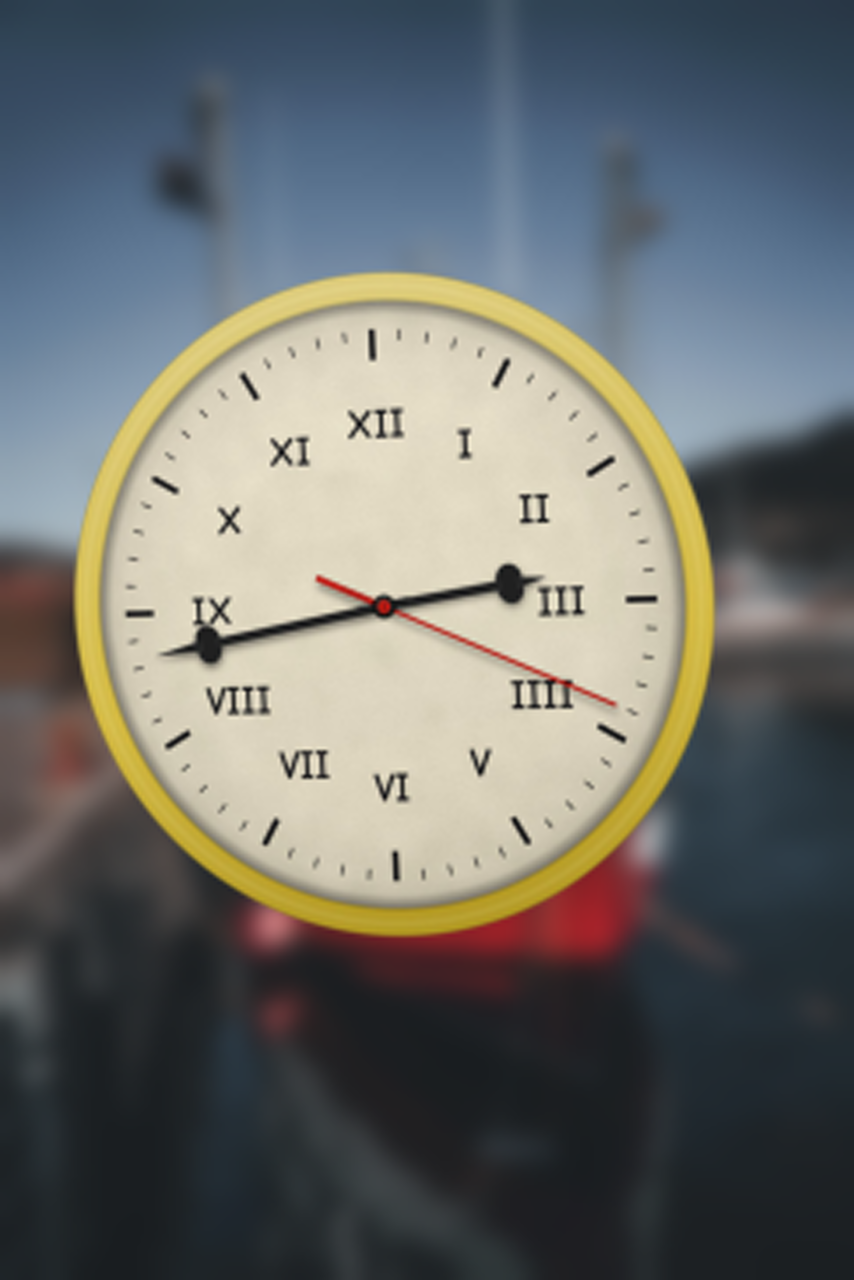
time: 2:43:19
